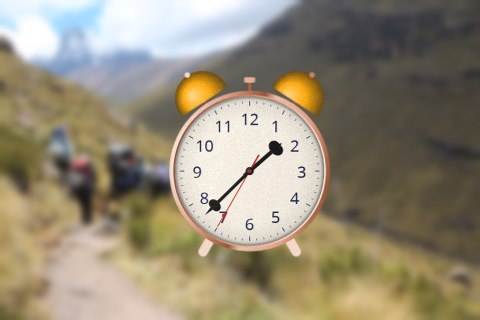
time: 1:37:35
